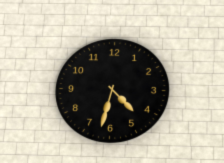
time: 4:32
